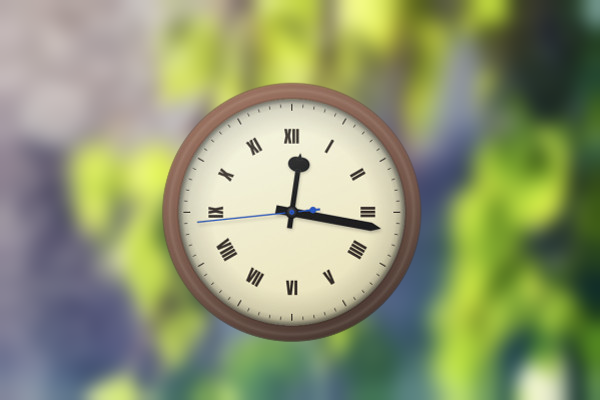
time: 12:16:44
